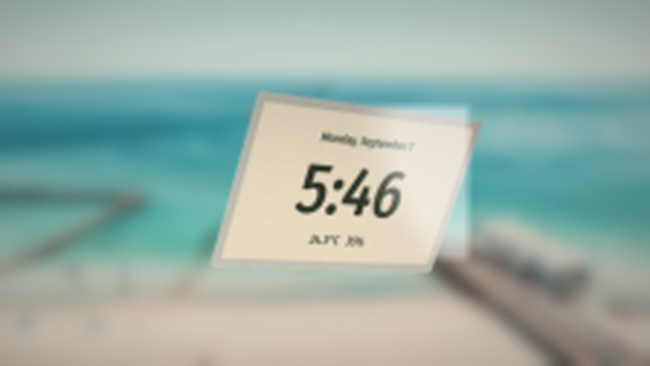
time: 5:46
